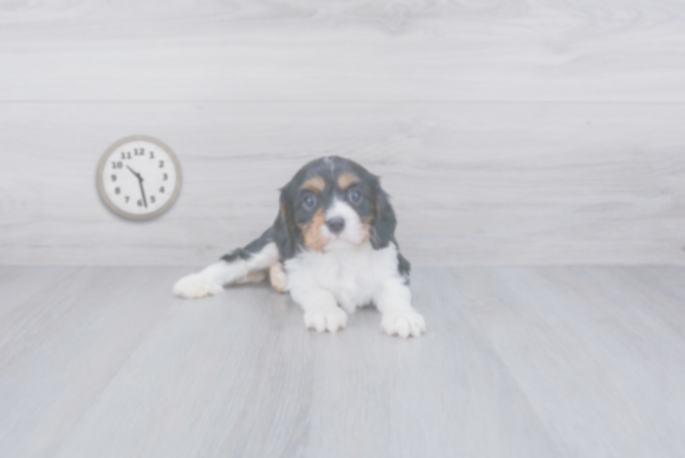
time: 10:28
